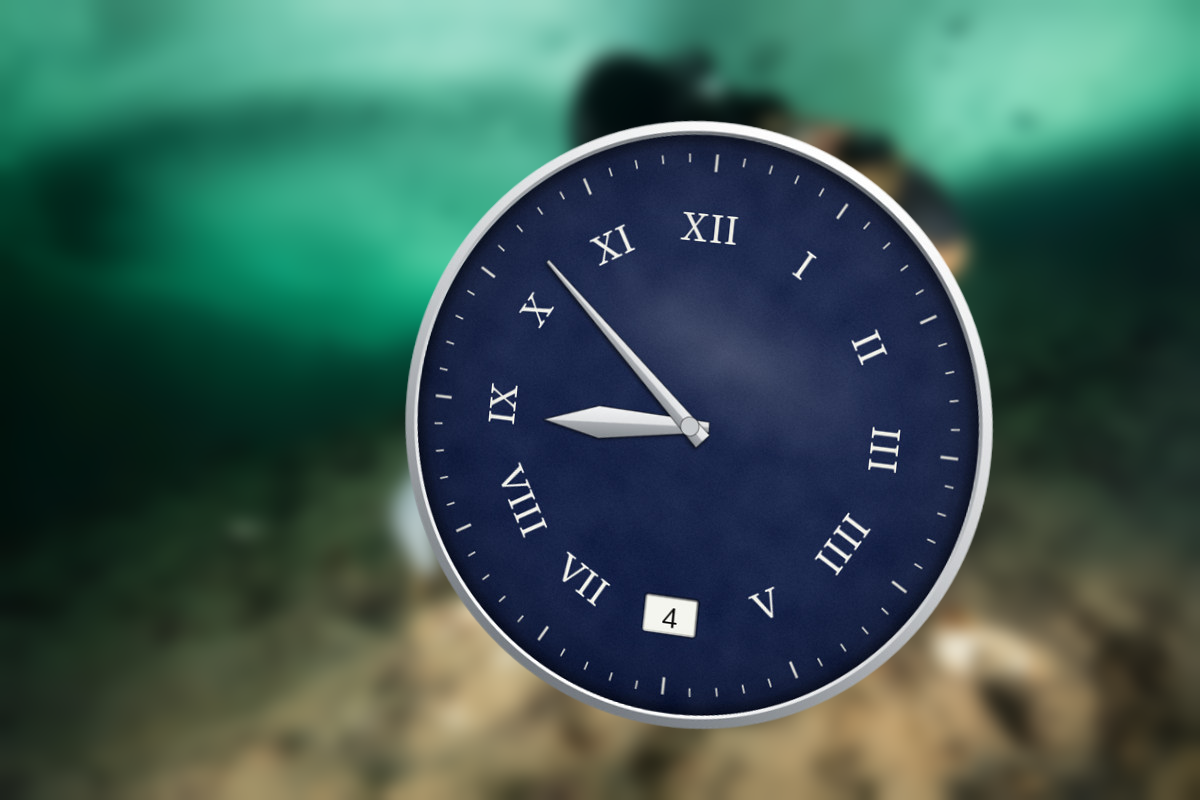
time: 8:52
